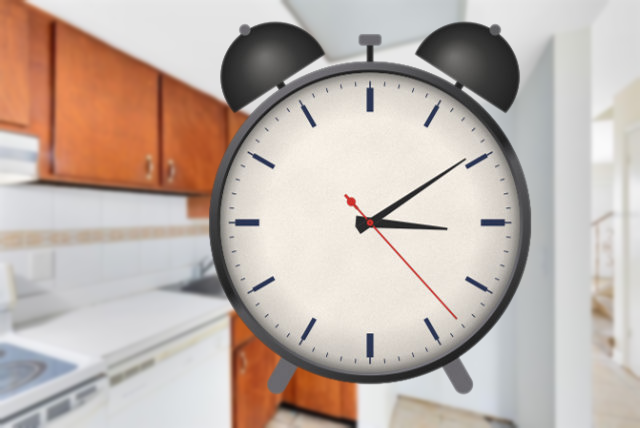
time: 3:09:23
